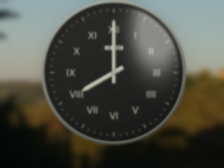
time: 8:00
